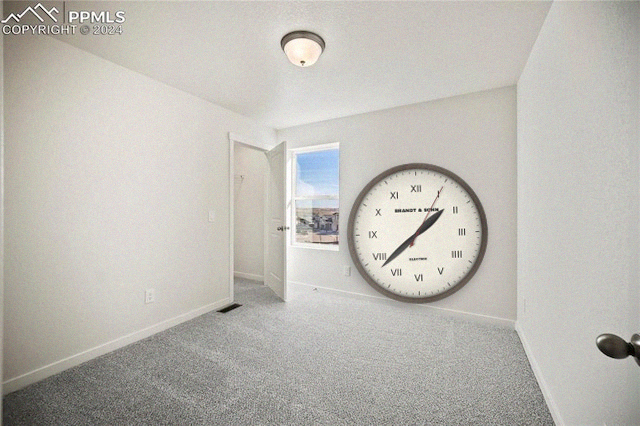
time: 1:38:05
